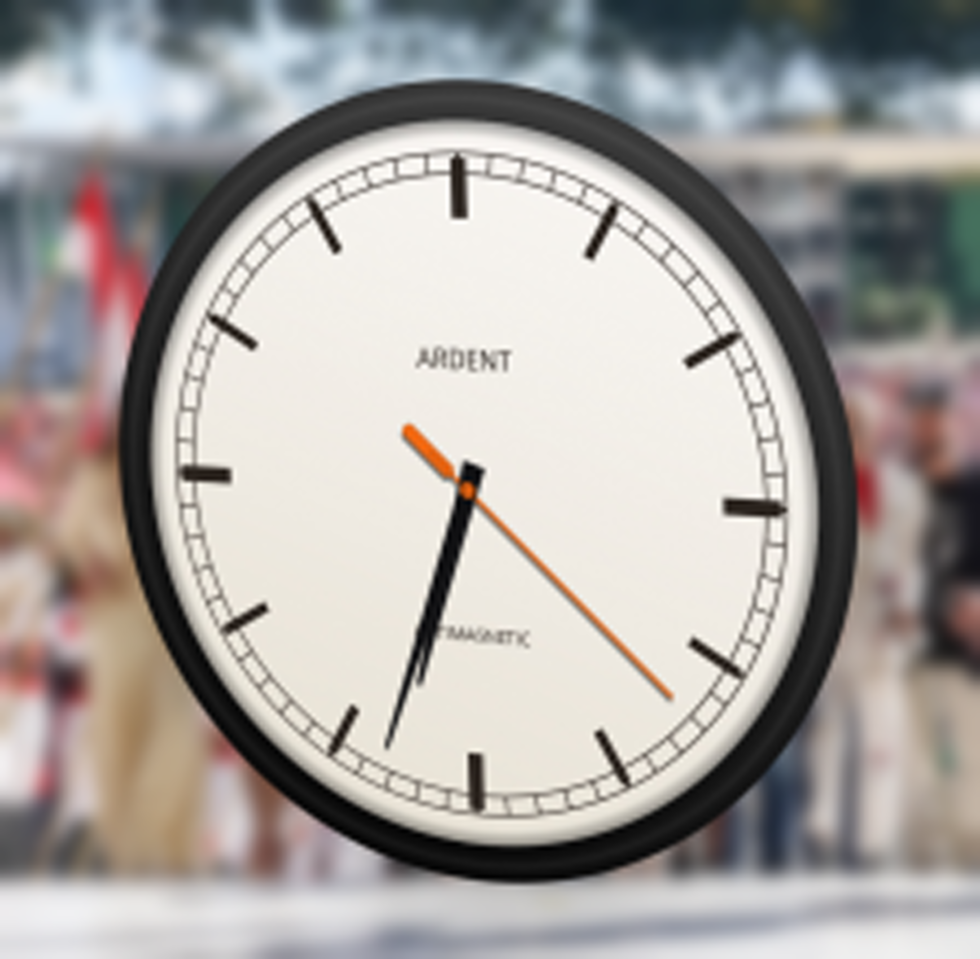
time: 6:33:22
